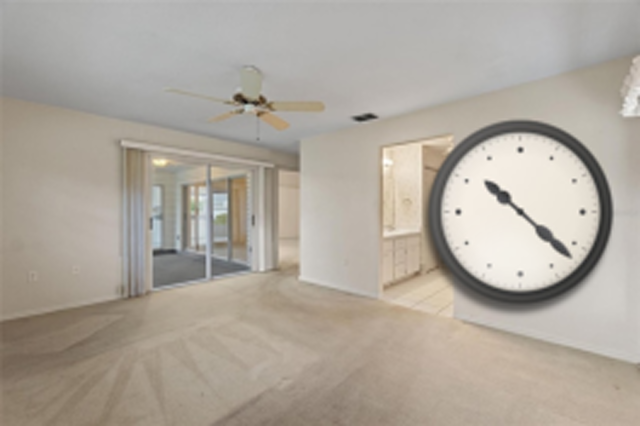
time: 10:22
